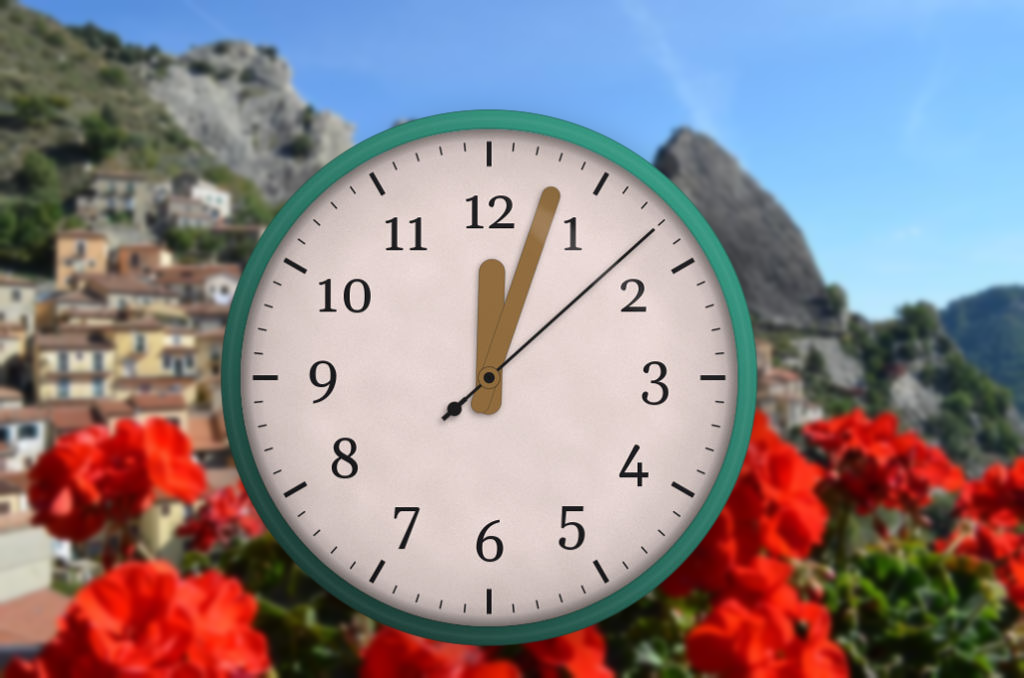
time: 12:03:08
